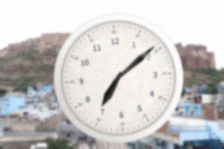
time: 7:09
